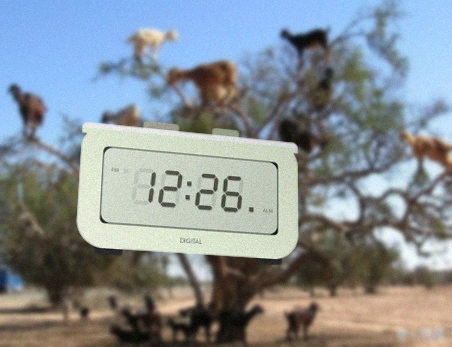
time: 12:26
